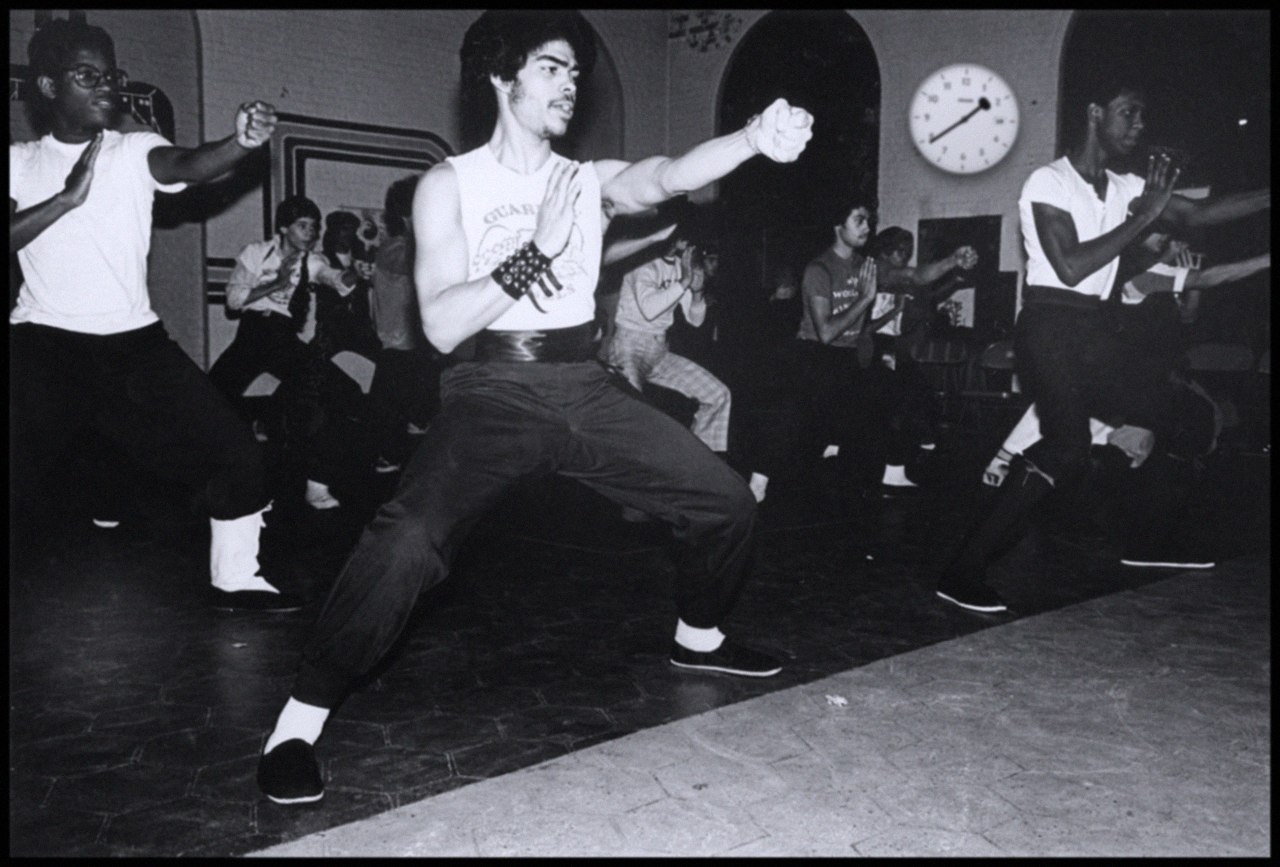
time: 1:39
